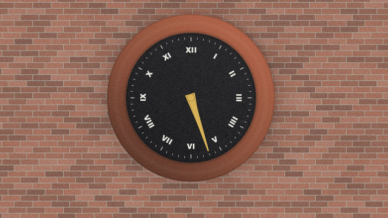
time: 5:27
